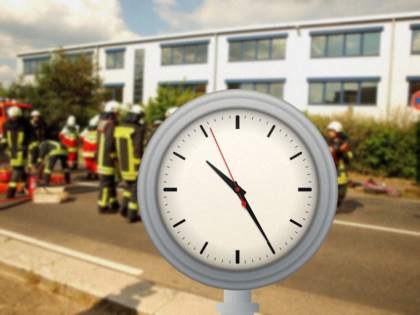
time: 10:24:56
